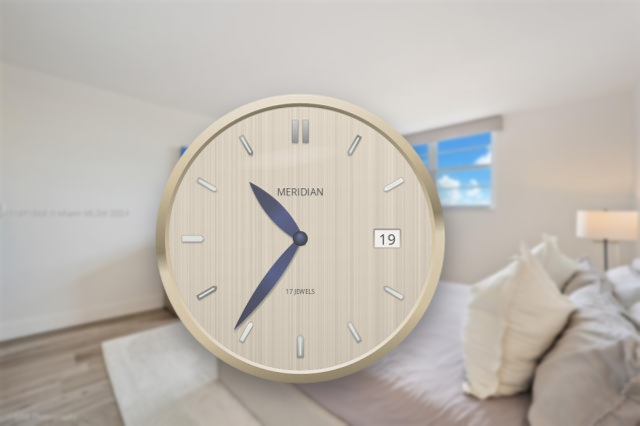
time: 10:36
